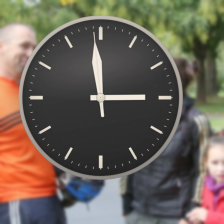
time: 2:58:59
